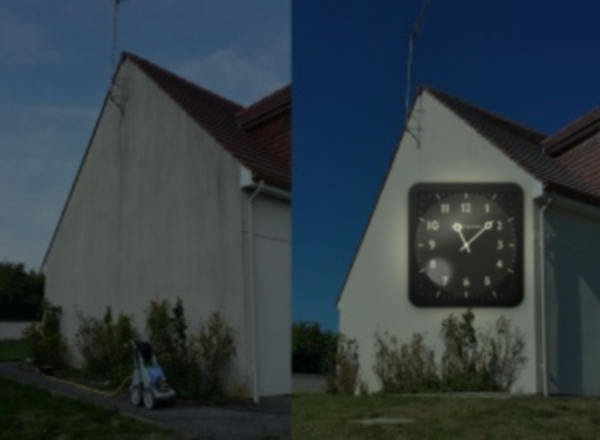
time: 11:08
